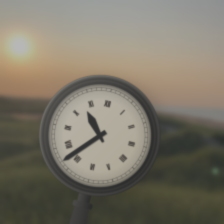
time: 10:37
